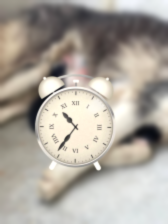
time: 10:36
